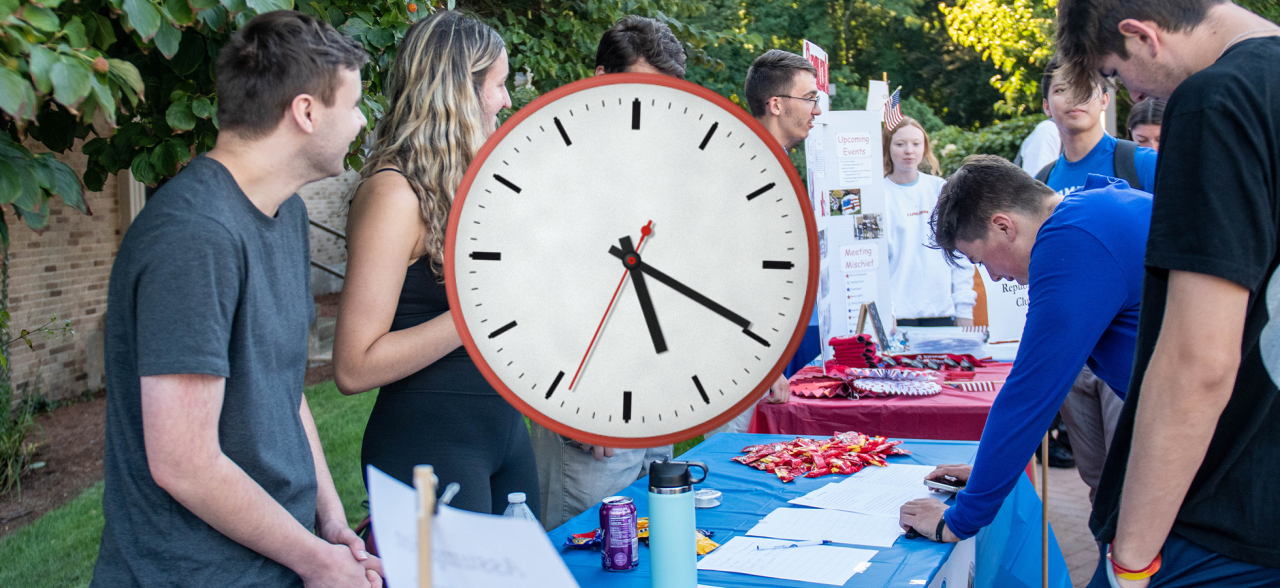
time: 5:19:34
